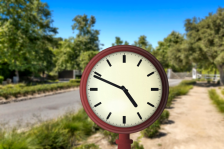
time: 4:49
